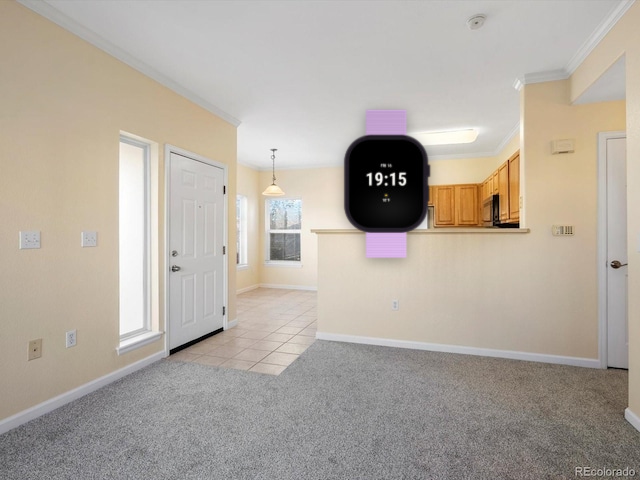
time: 19:15
